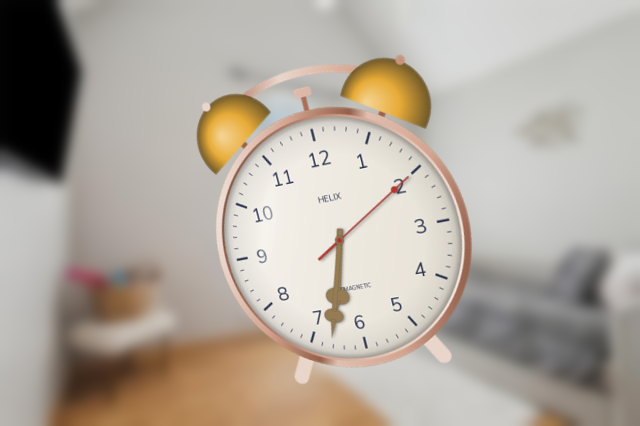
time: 6:33:10
